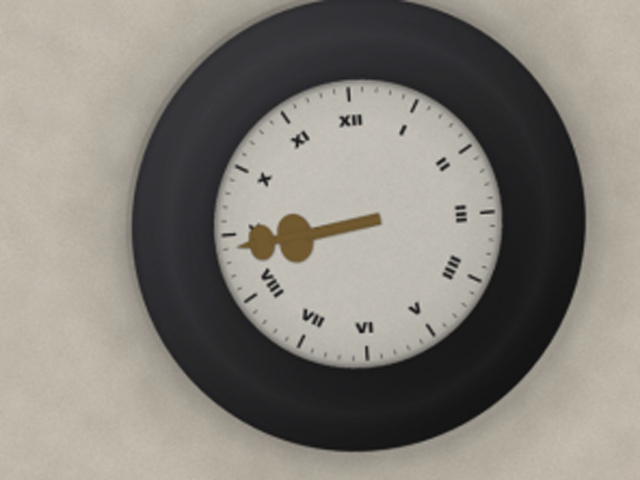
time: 8:44
